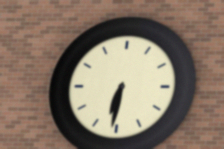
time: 6:31
